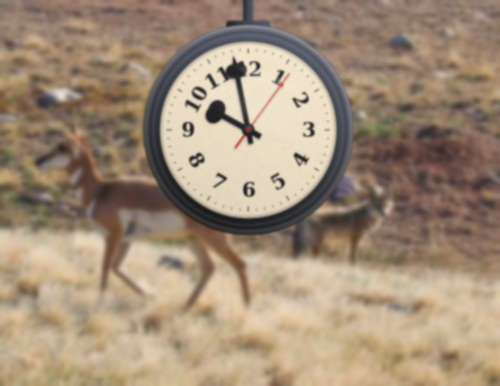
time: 9:58:06
